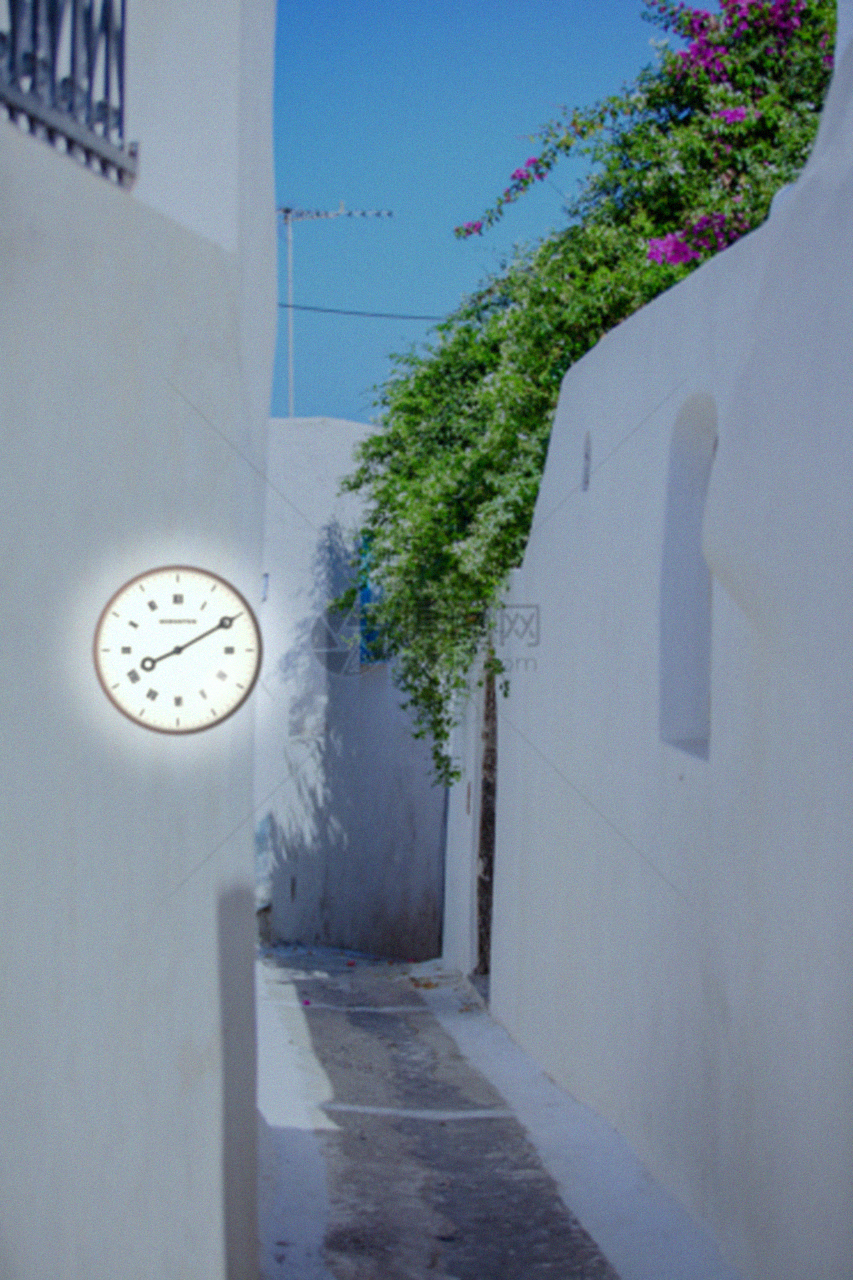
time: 8:10
